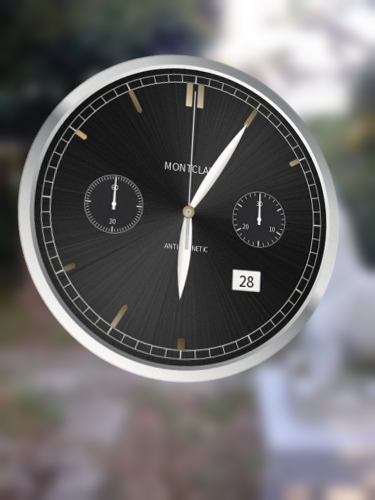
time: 6:05
